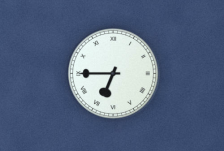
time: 6:45
